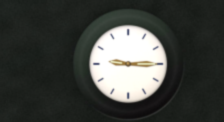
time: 9:15
